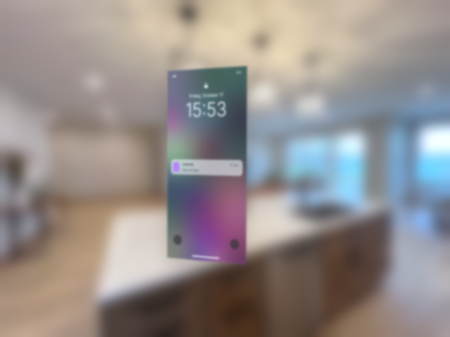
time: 15:53
